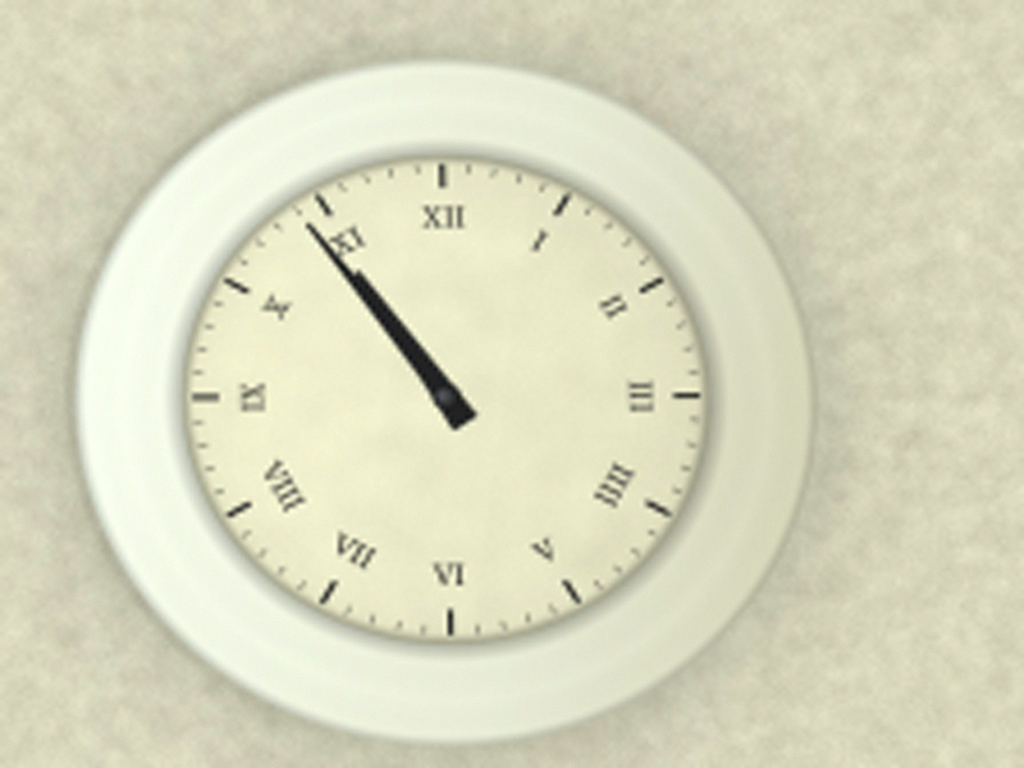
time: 10:54
